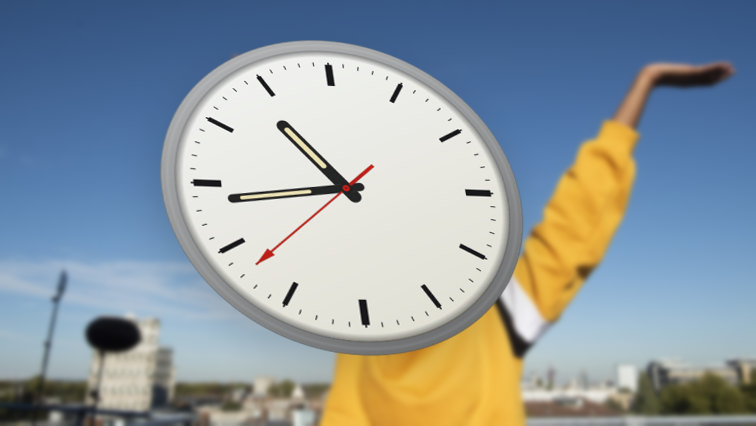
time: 10:43:38
